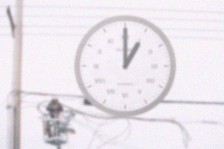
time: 1:00
